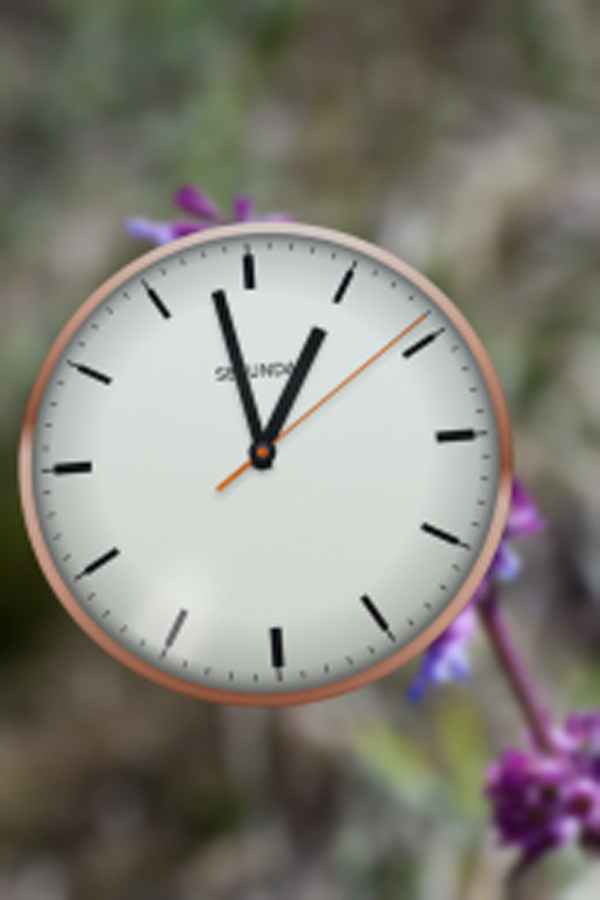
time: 12:58:09
